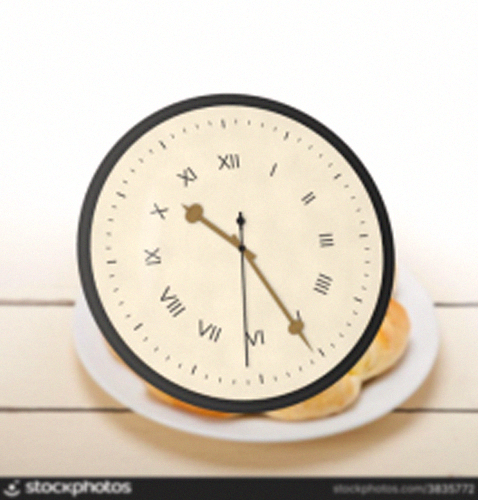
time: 10:25:31
